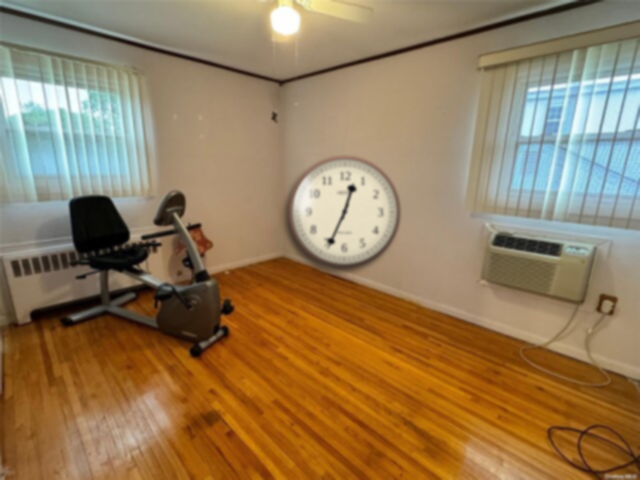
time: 12:34
